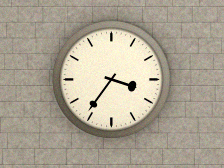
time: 3:36
